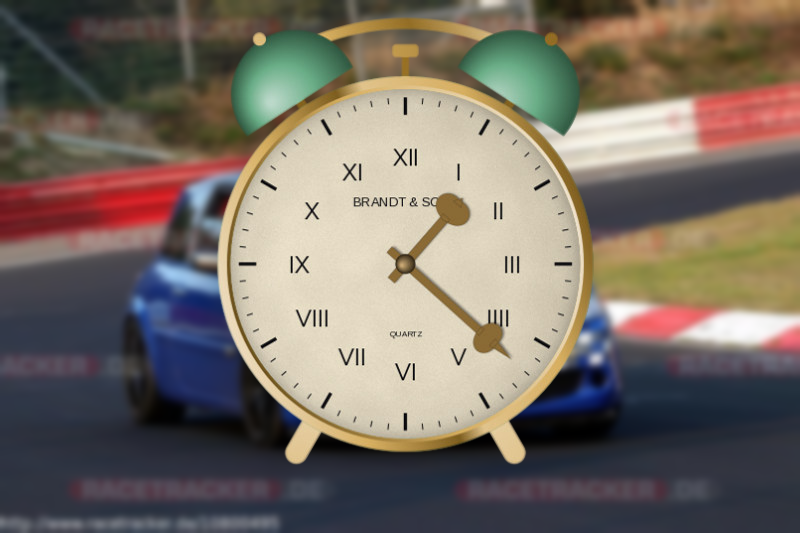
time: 1:22
